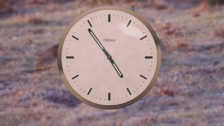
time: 4:54
